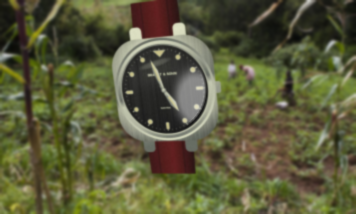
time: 4:57
